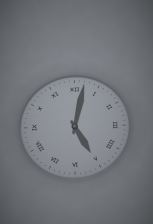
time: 5:02
